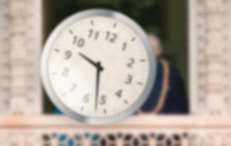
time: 9:27
